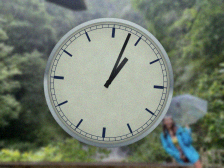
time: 1:03
